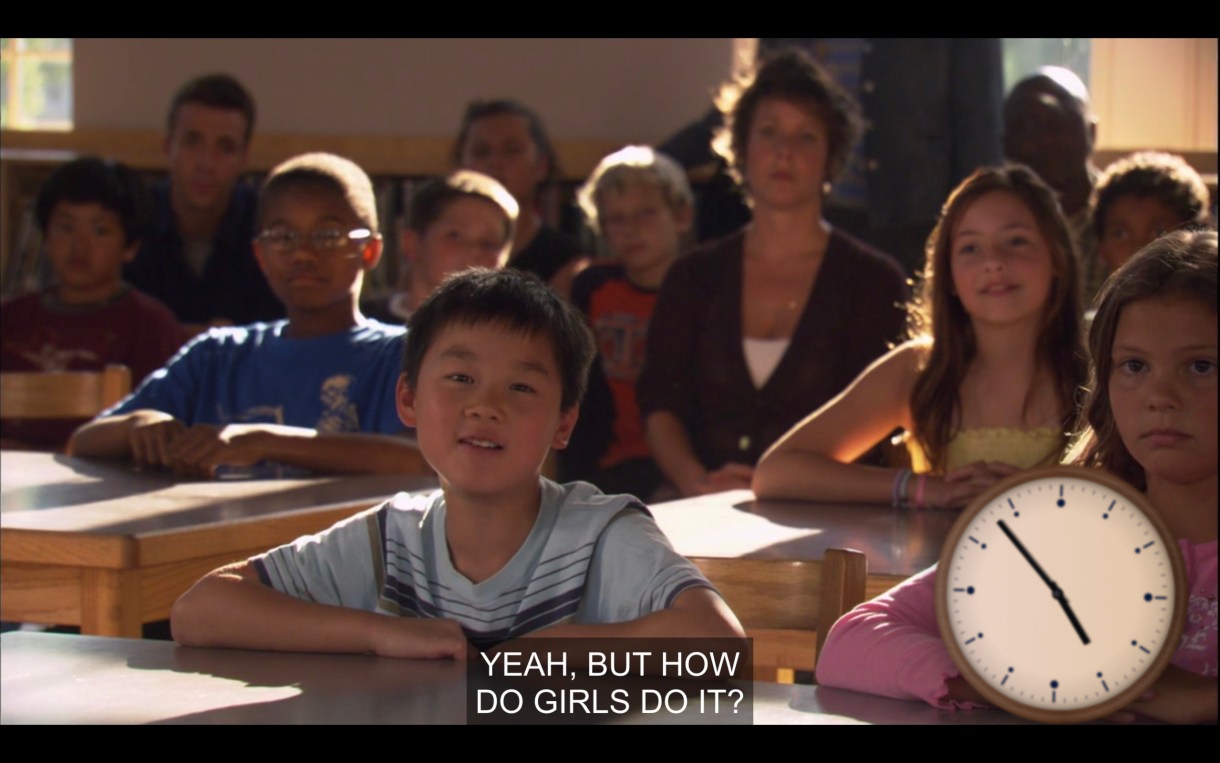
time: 4:53
